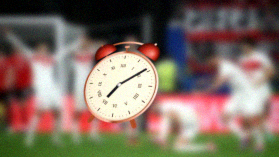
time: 7:09
